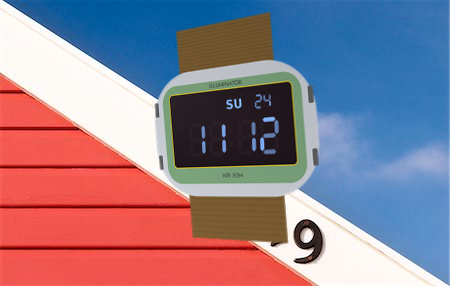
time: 11:12
